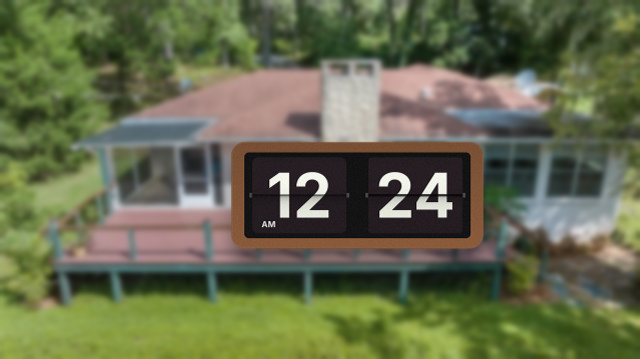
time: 12:24
